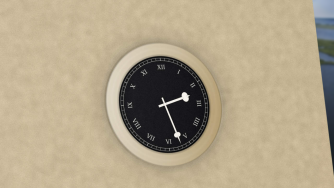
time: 2:27
